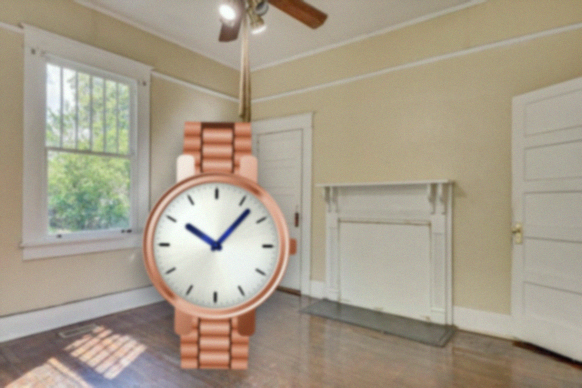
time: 10:07
